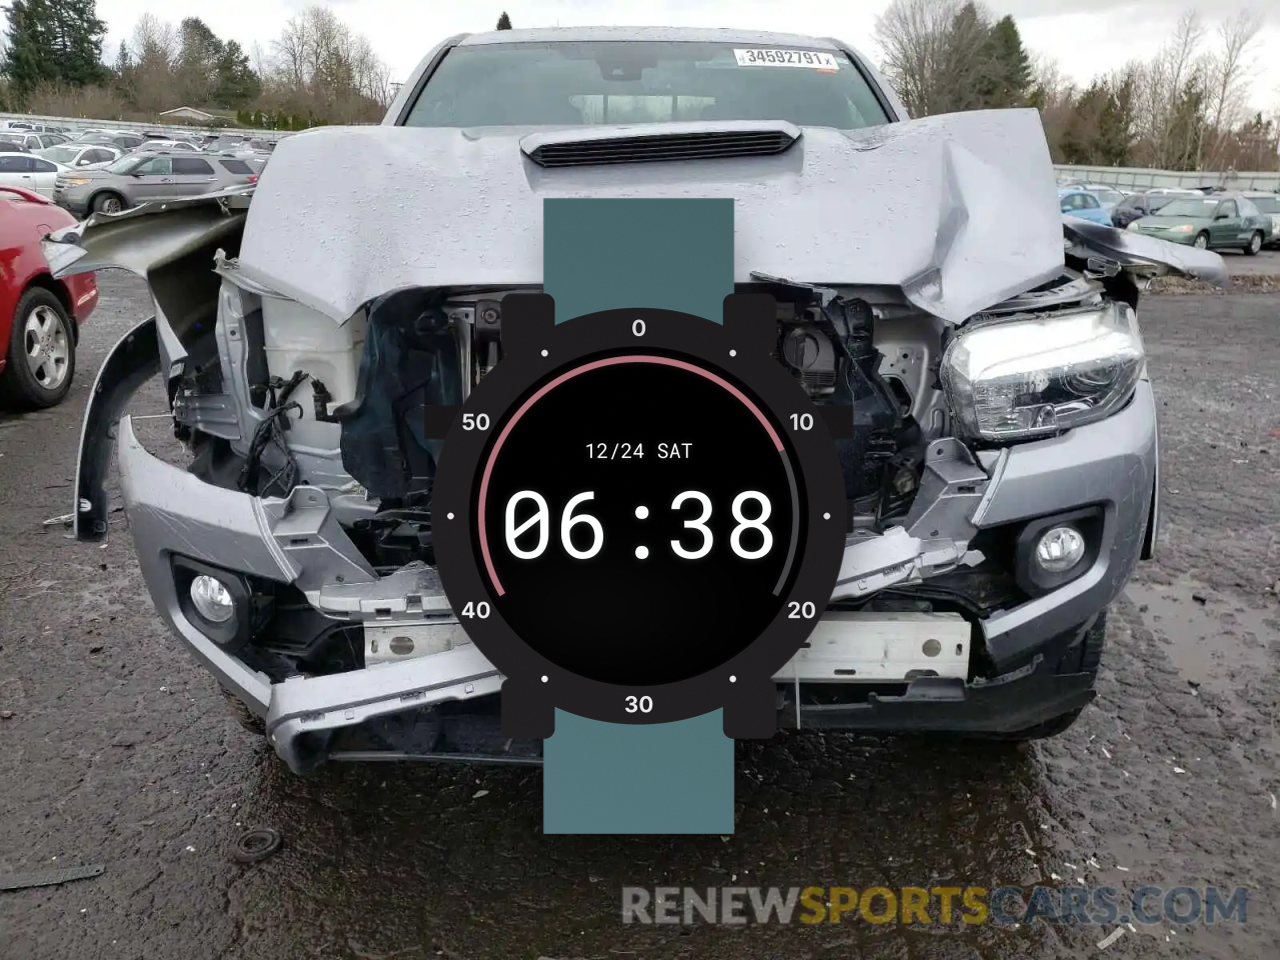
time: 6:38
